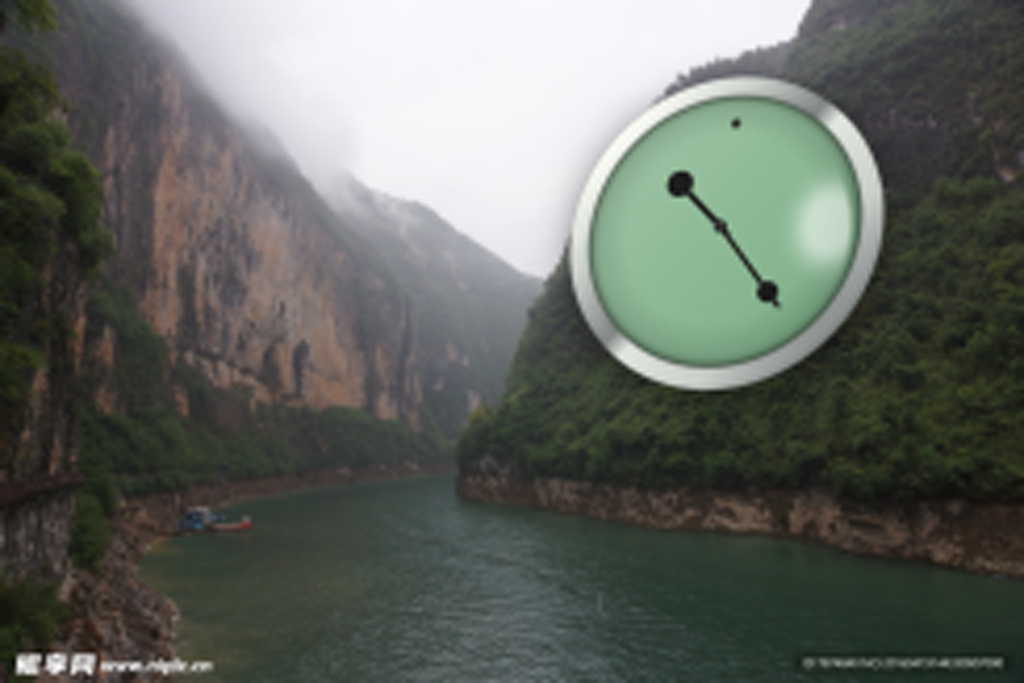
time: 10:23
